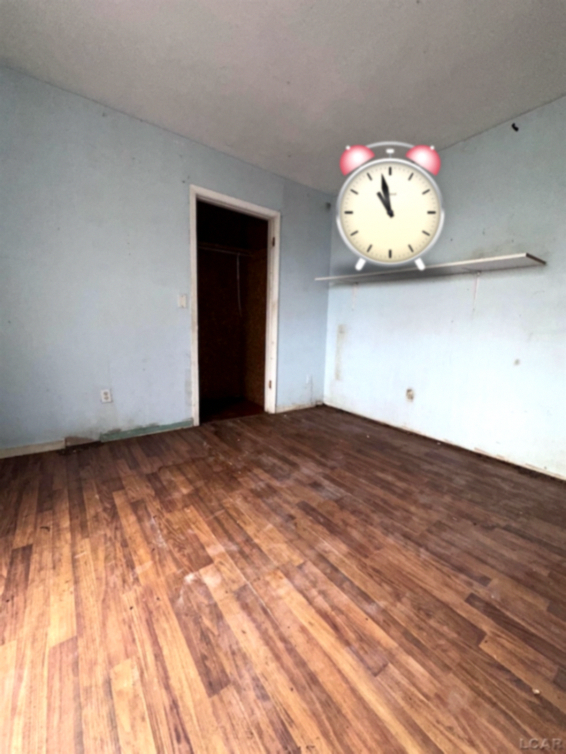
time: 10:58
